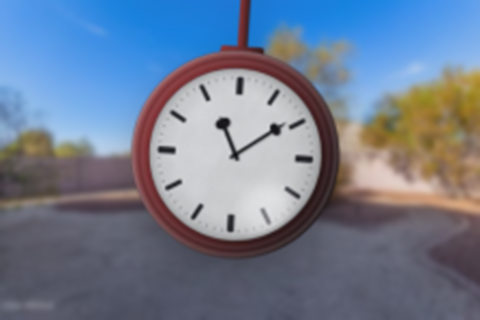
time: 11:09
